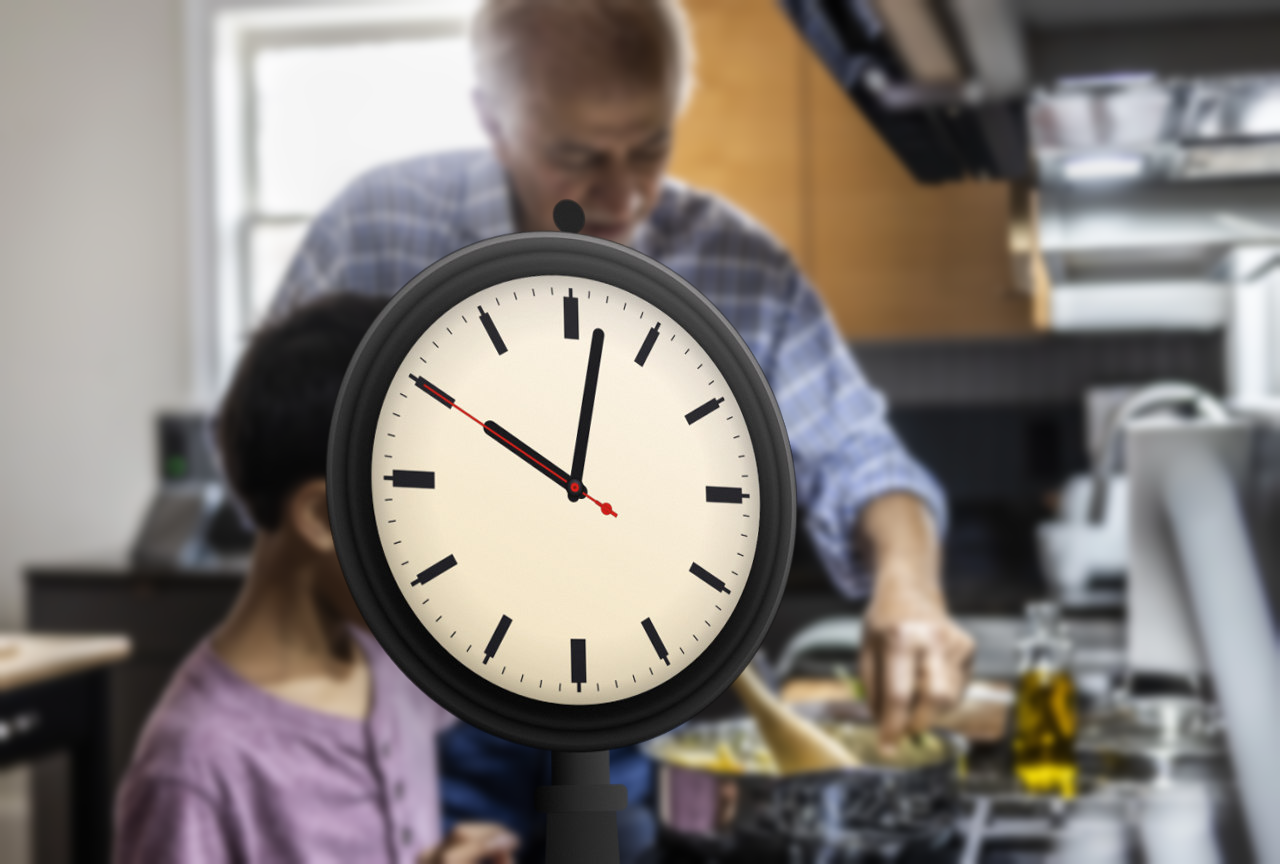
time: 10:01:50
